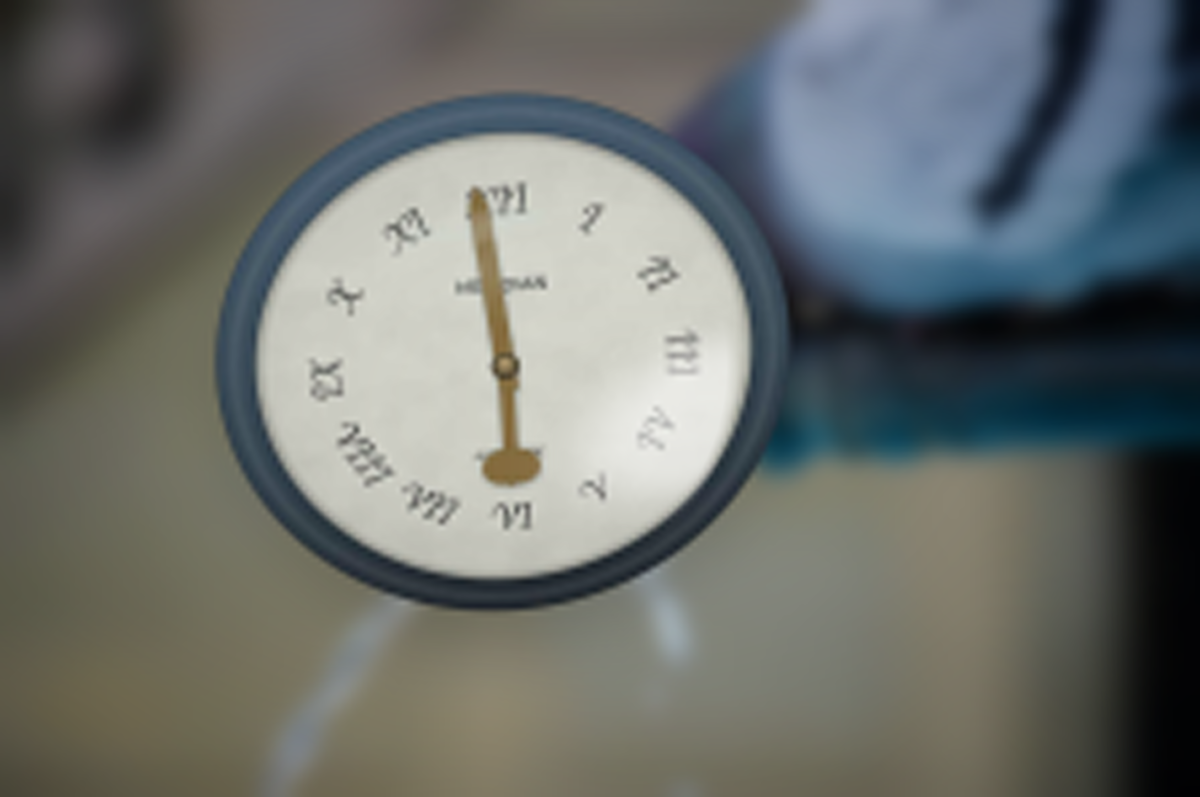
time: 5:59
